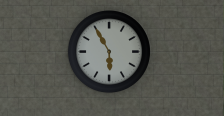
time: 5:55
